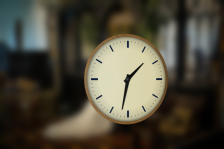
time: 1:32
